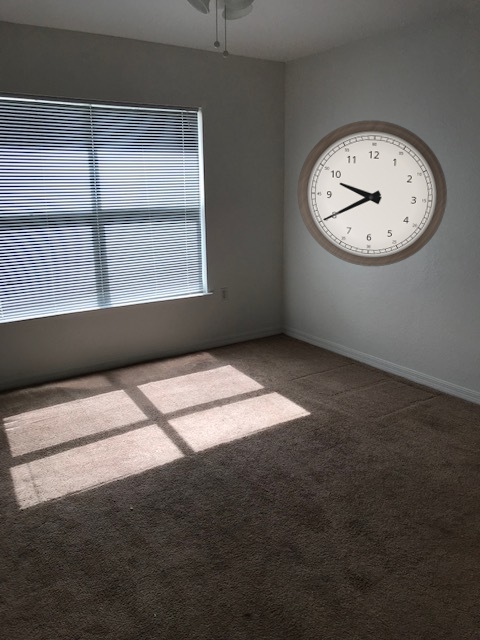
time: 9:40
